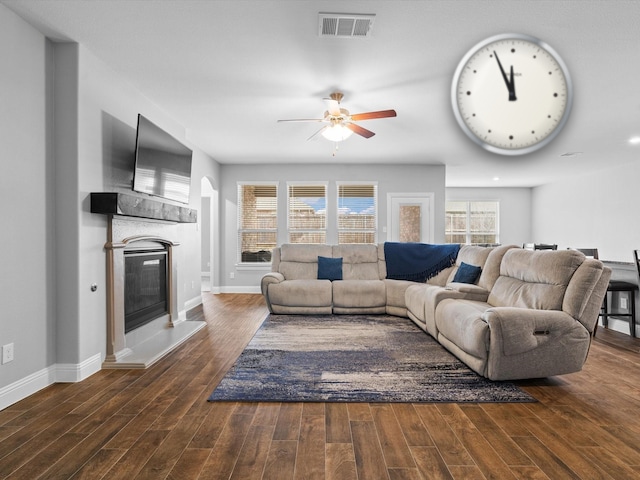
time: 11:56
